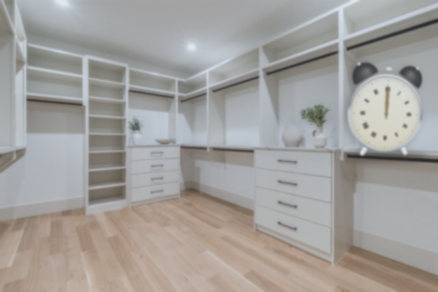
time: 12:00
